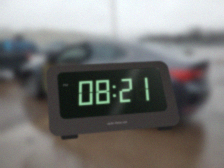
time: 8:21
